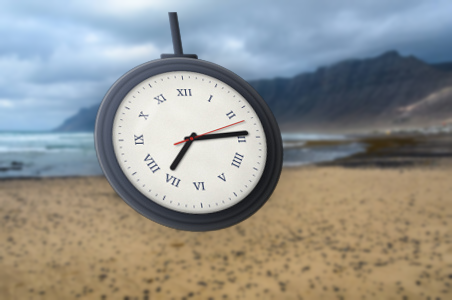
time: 7:14:12
